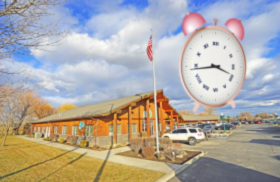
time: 3:44
